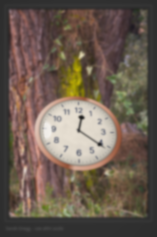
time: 12:21
